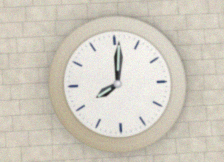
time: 8:01
